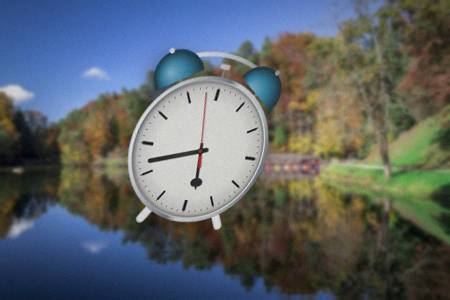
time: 5:41:58
